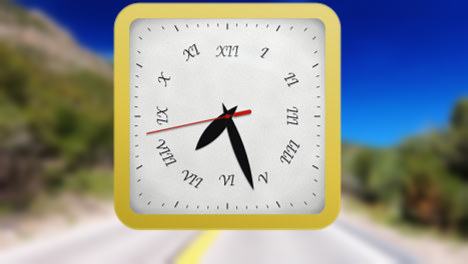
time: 7:26:43
